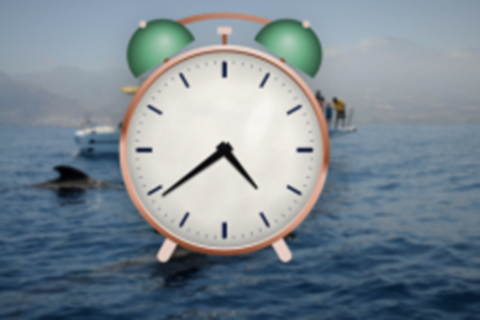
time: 4:39
